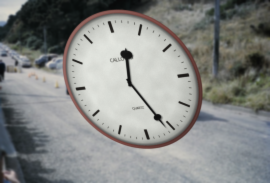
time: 12:26
